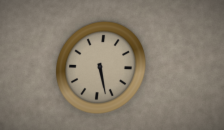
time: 5:27
